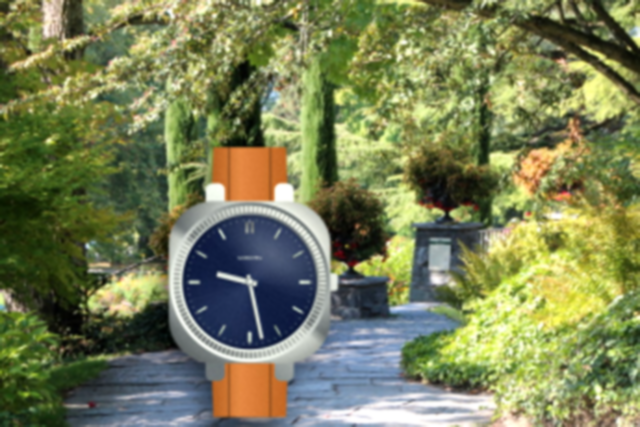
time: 9:28
